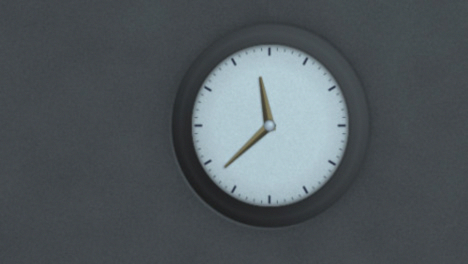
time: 11:38
